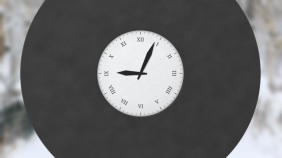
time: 9:04
